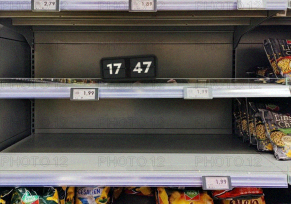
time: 17:47
